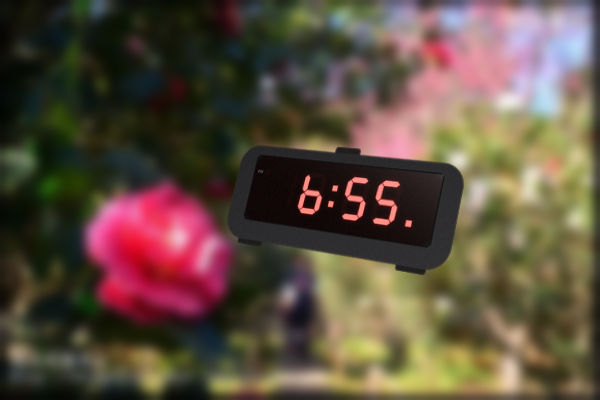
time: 6:55
